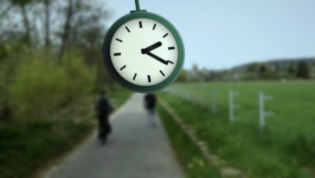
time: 2:21
